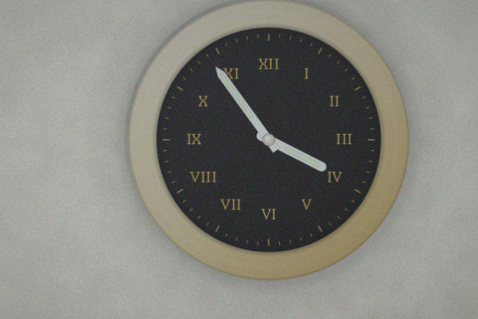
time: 3:54
